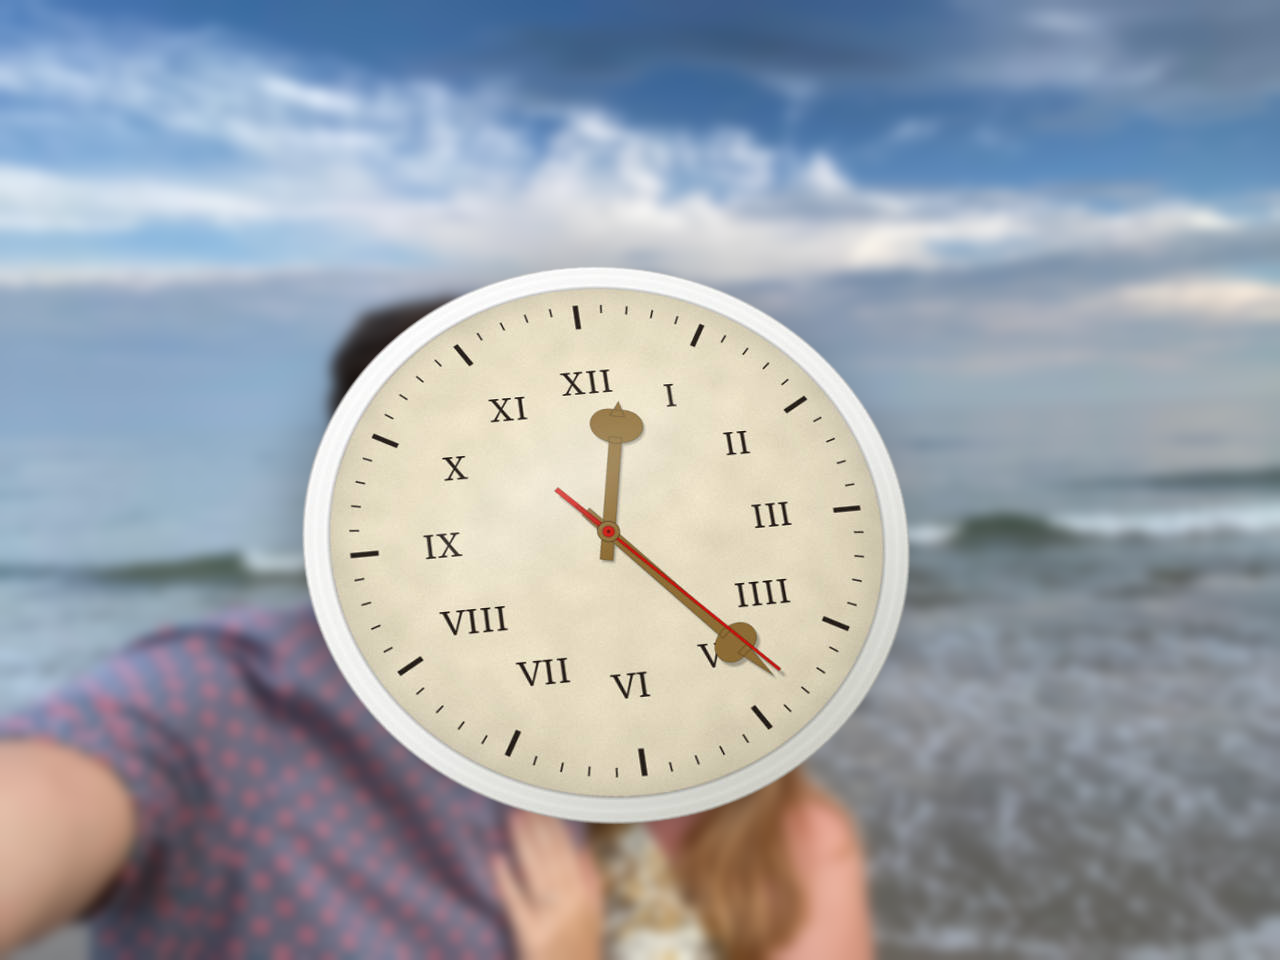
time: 12:23:23
